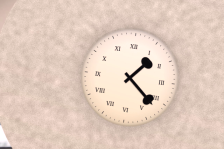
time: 1:22
